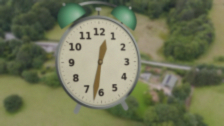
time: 12:32
